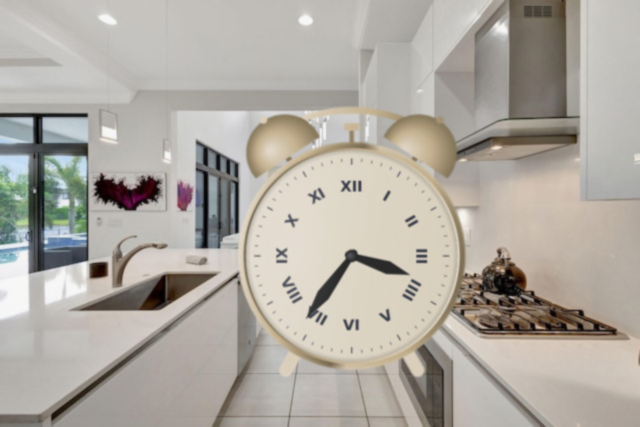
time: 3:36
